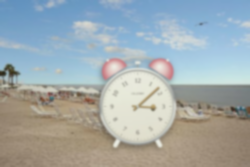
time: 3:08
